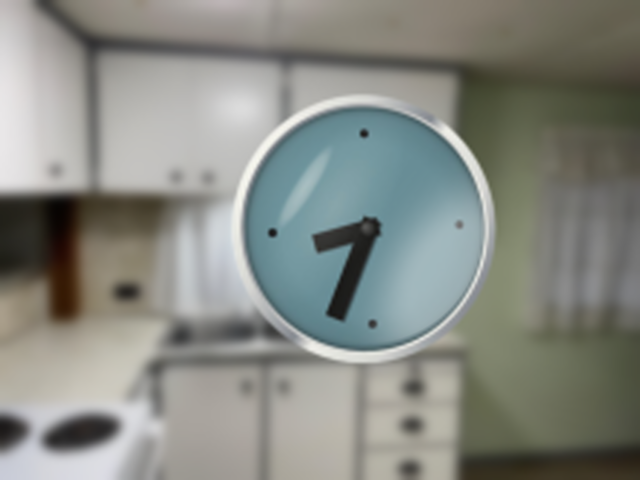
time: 8:34
